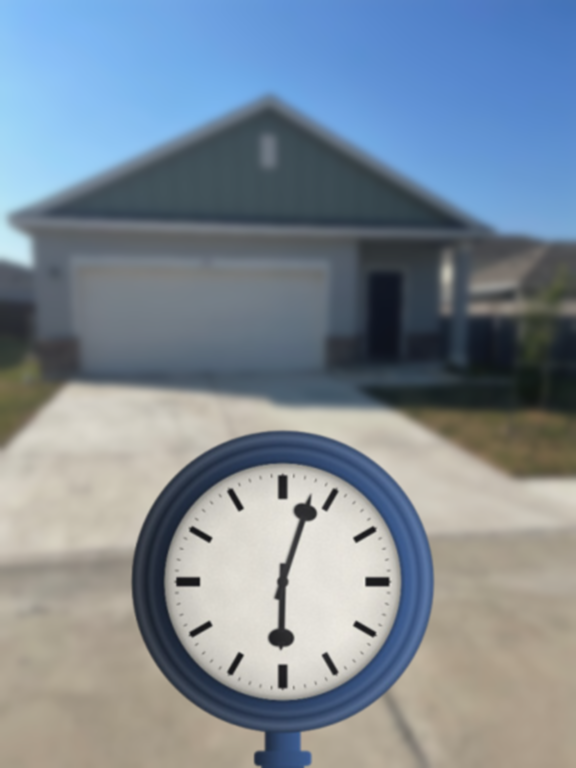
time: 6:03
